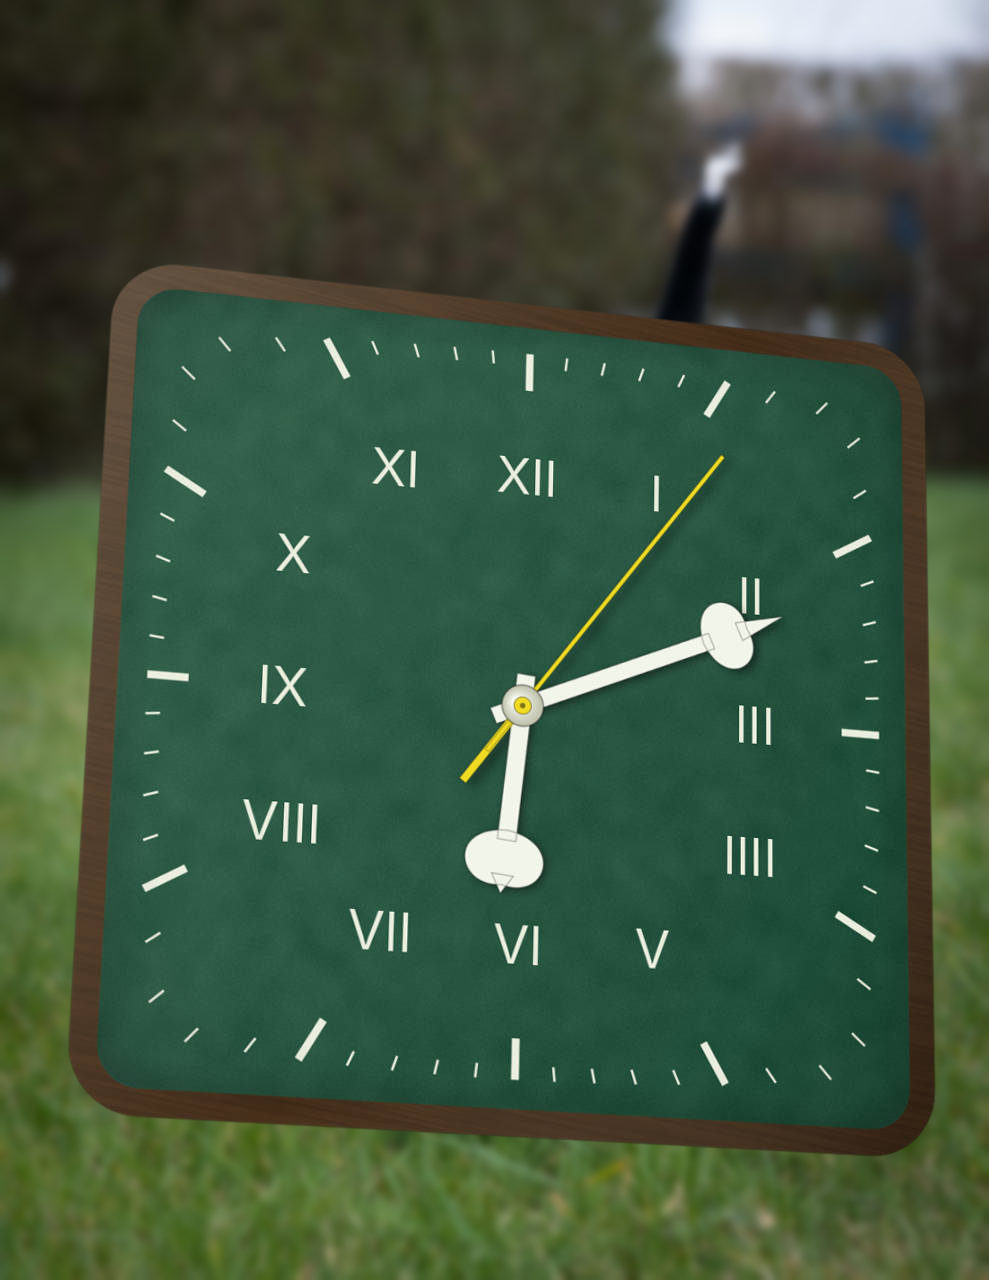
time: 6:11:06
